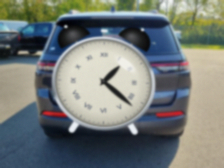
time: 1:22
